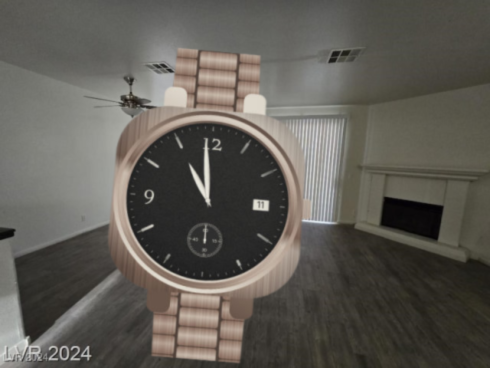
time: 10:59
